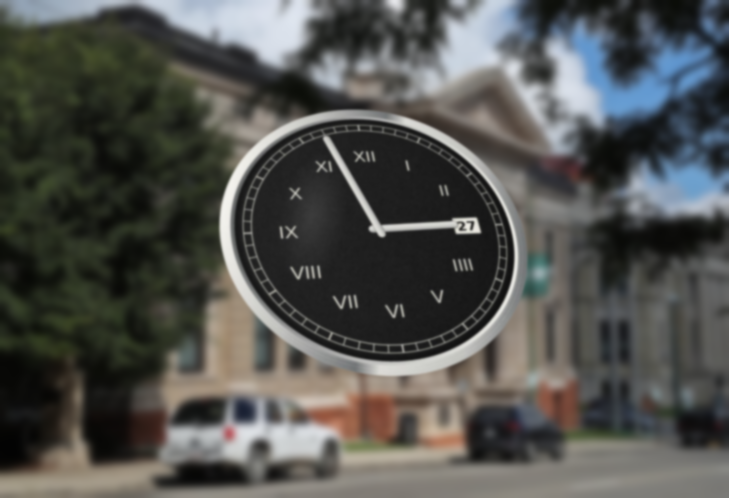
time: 2:57
